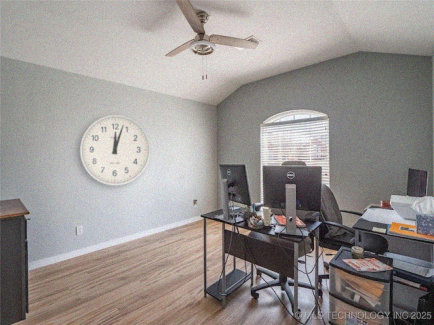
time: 12:03
